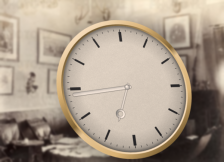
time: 6:44
